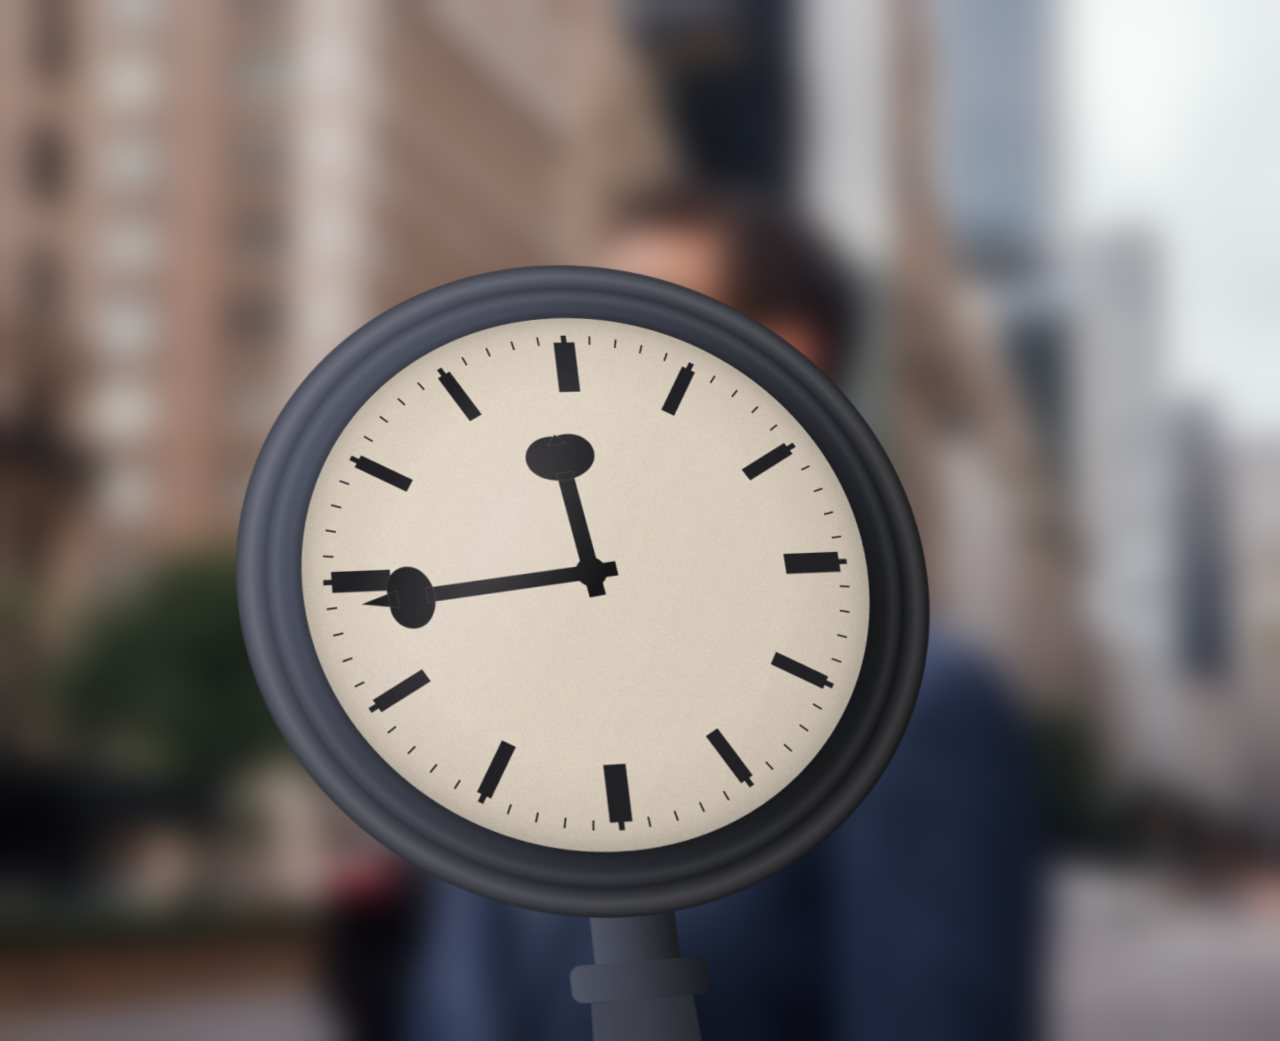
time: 11:44
